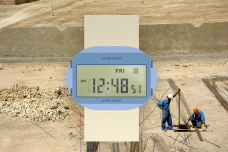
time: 12:48:51
